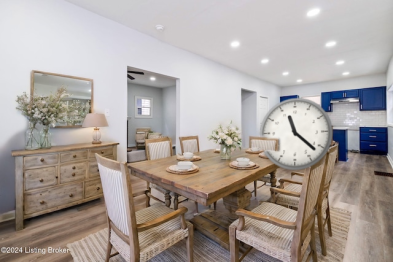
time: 11:22
